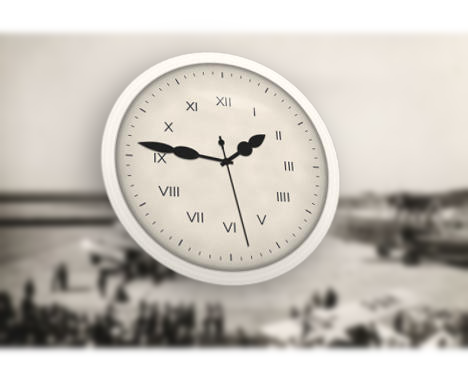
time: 1:46:28
